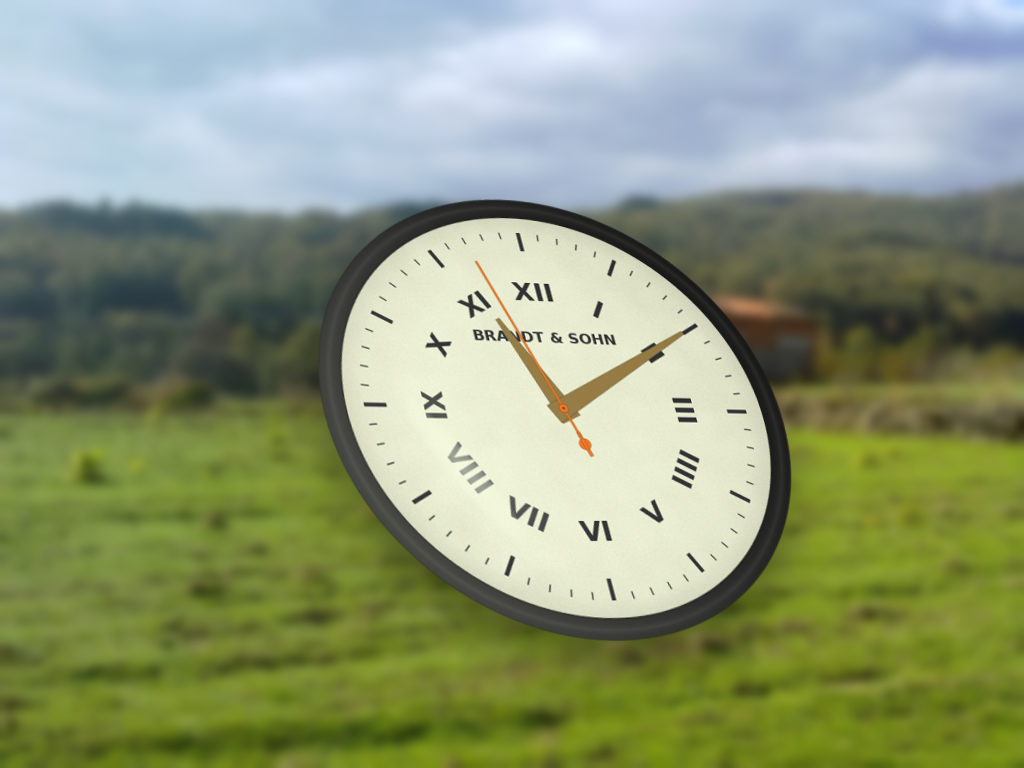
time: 11:09:57
